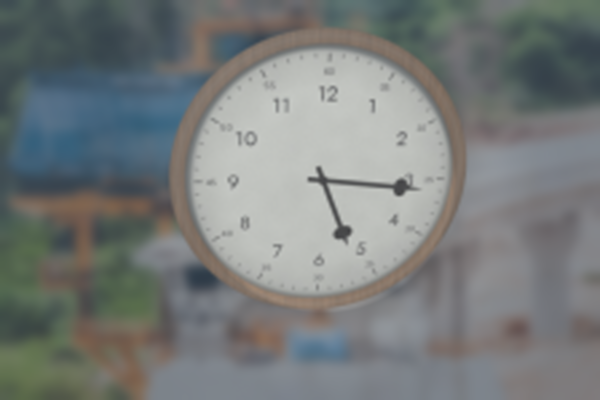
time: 5:16
